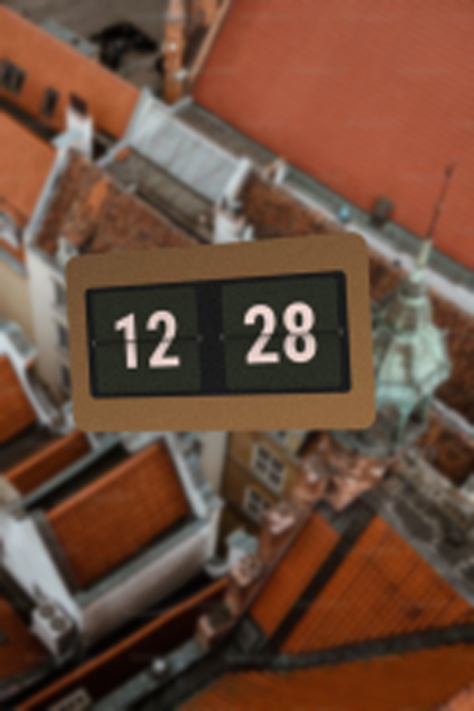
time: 12:28
